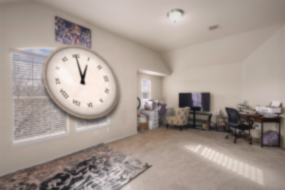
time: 1:00
